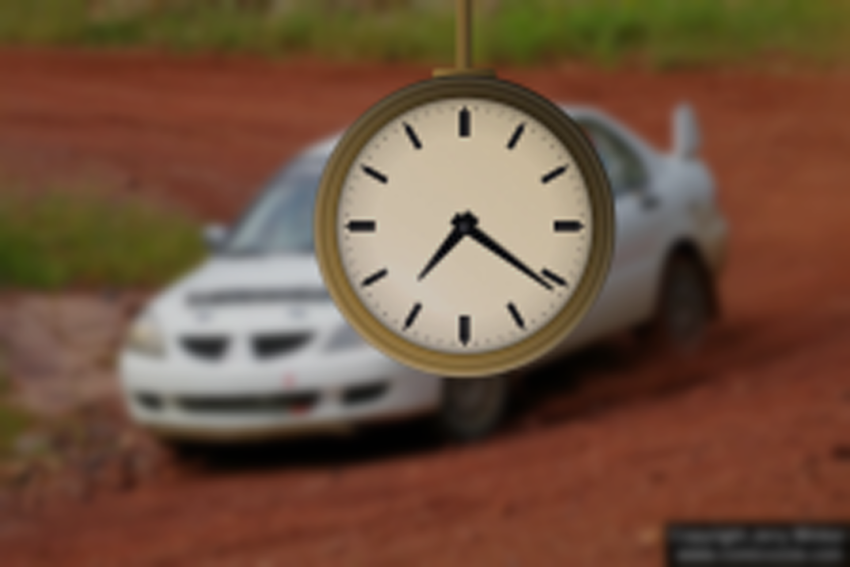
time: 7:21
